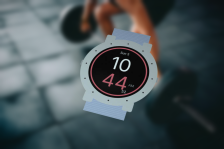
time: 10:44
